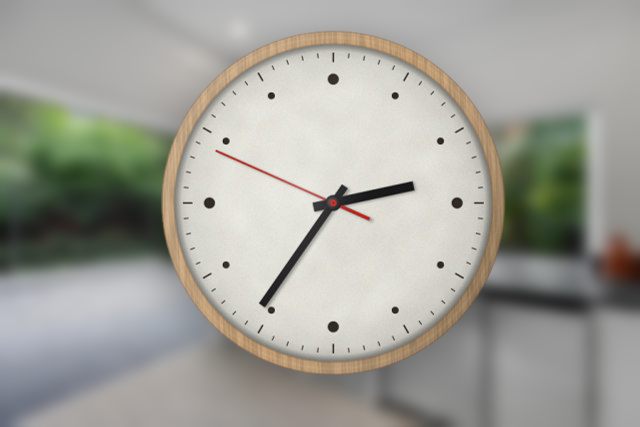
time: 2:35:49
